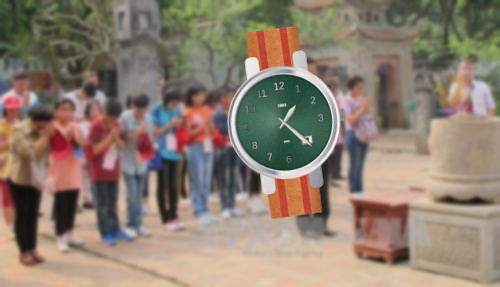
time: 1:23
